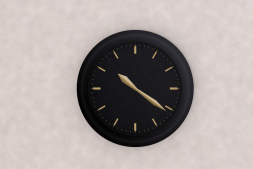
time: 10:21
